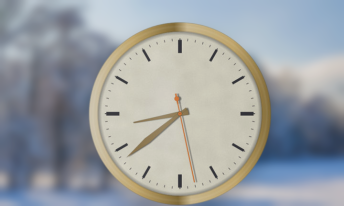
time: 8:38:28
